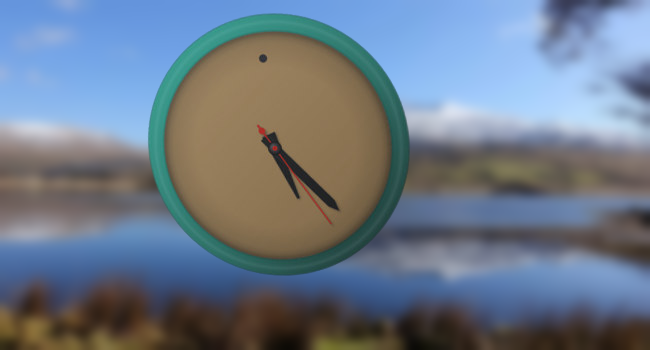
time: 5:23:25
